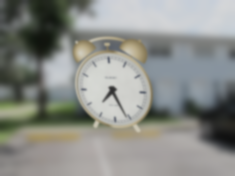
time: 7:26
